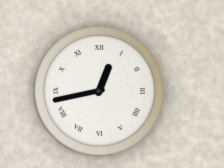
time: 12:43
